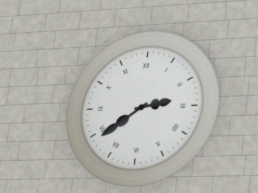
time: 2:39
